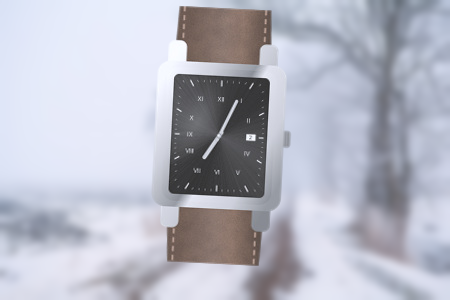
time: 7:04
